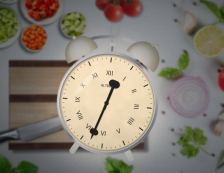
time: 12:33
